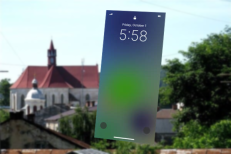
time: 5:58
